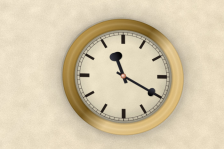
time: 11:20
